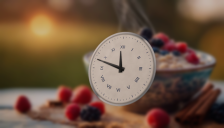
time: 11:48
